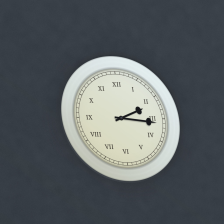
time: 2:16
